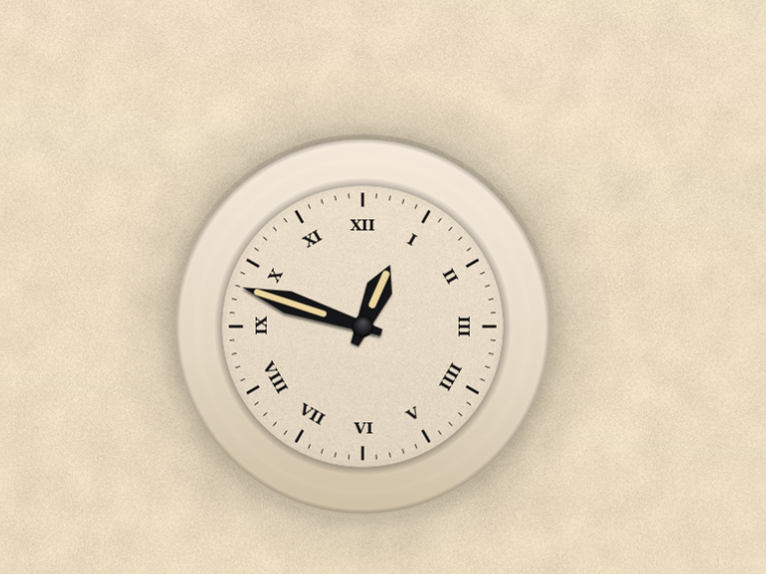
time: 12:48
